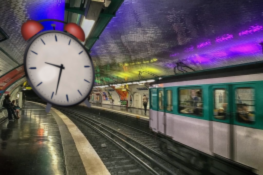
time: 9:34
